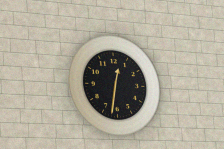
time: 12:32
